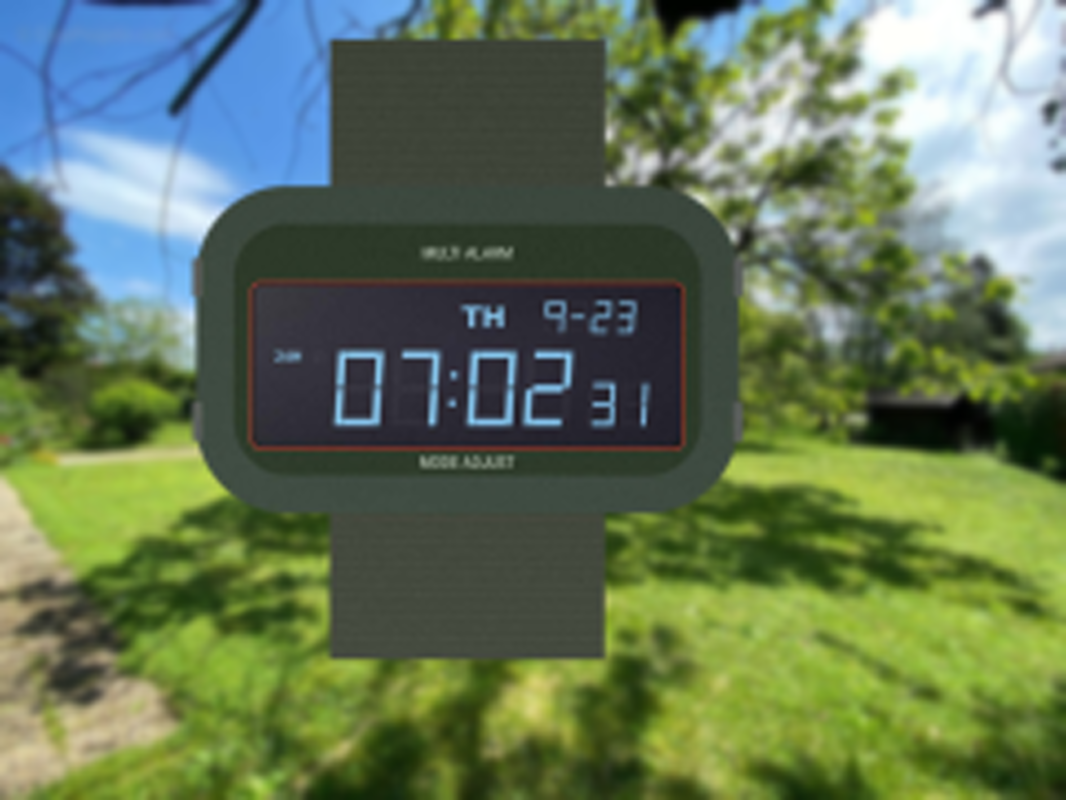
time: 7:02:31
